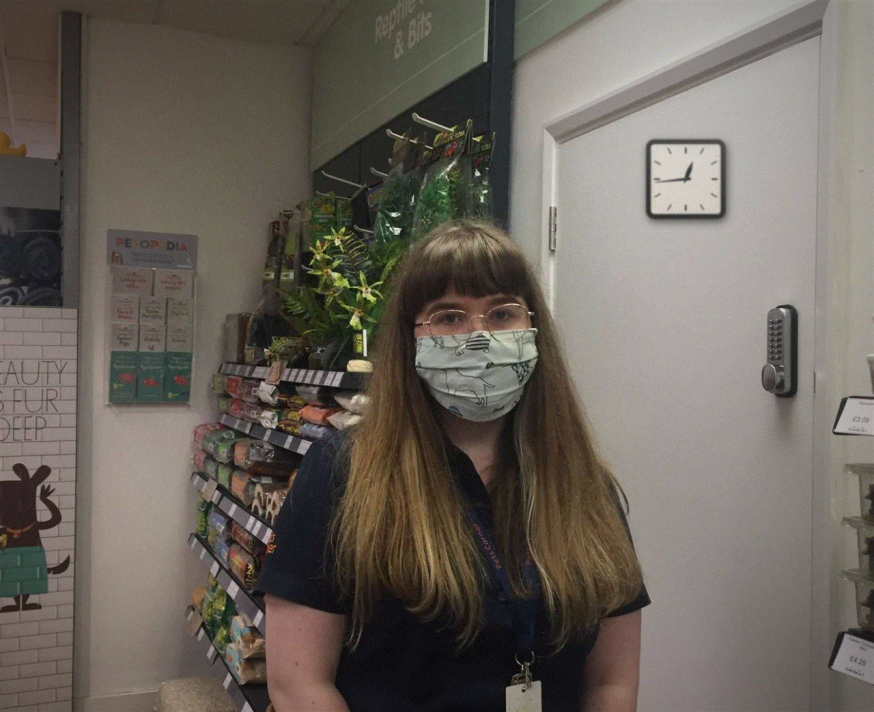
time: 12:44
